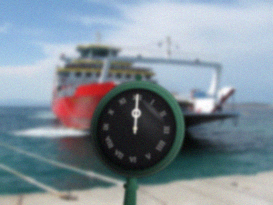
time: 12:00
